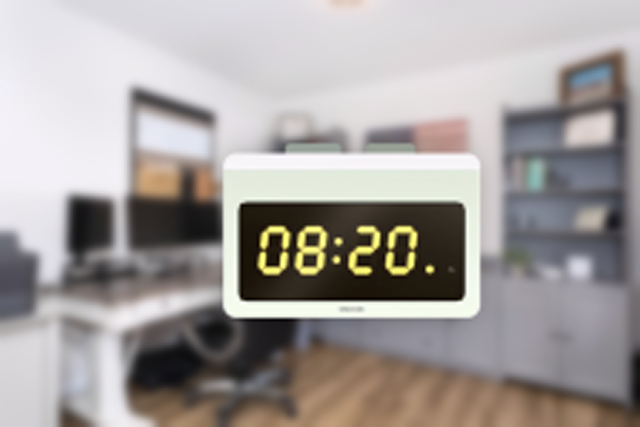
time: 8:20
